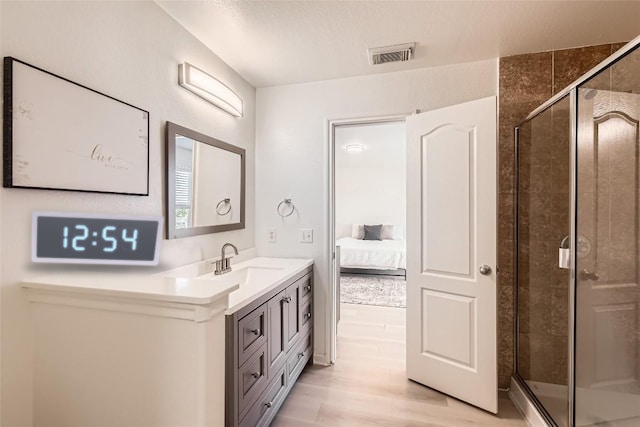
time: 12:54
